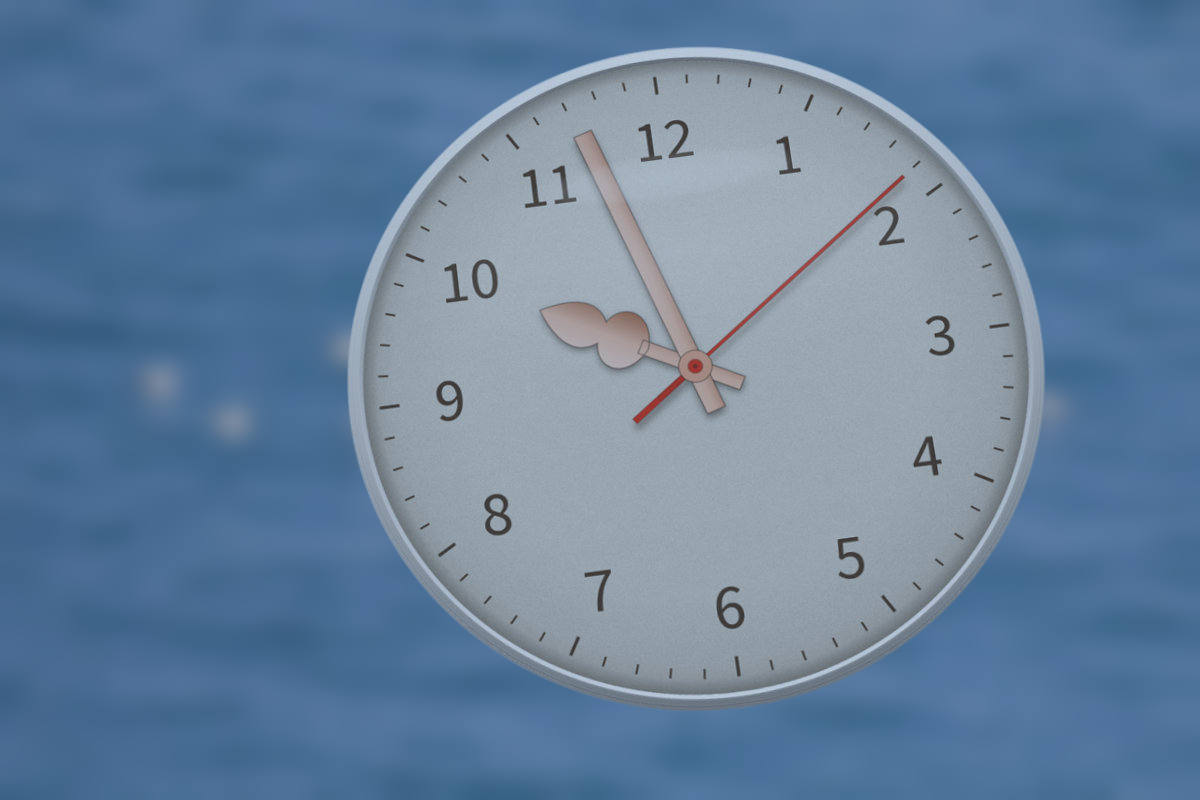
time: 9:57:09
